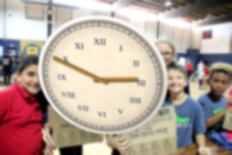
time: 2:49
